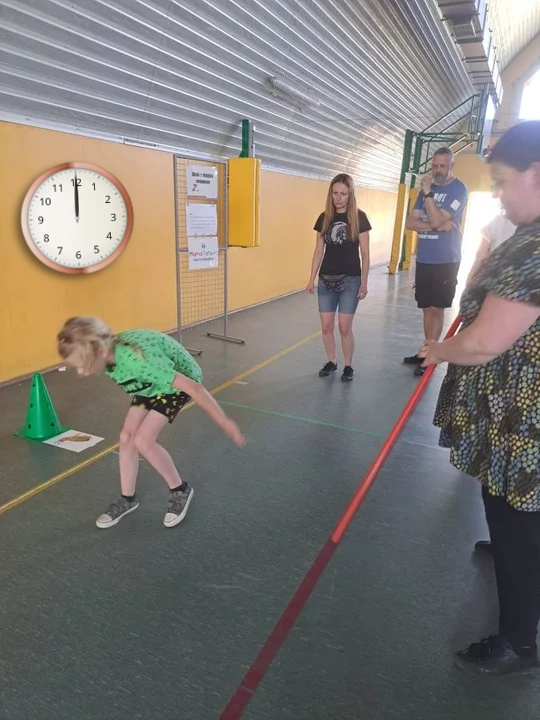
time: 12:00
